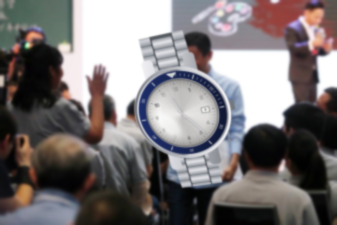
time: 11:24
